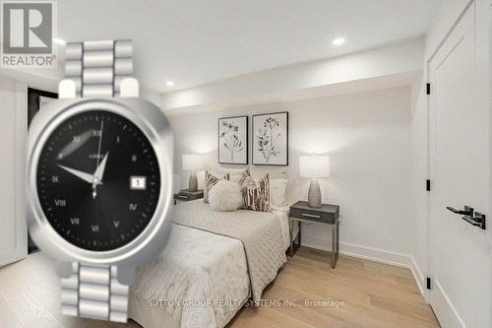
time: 12:48:01
